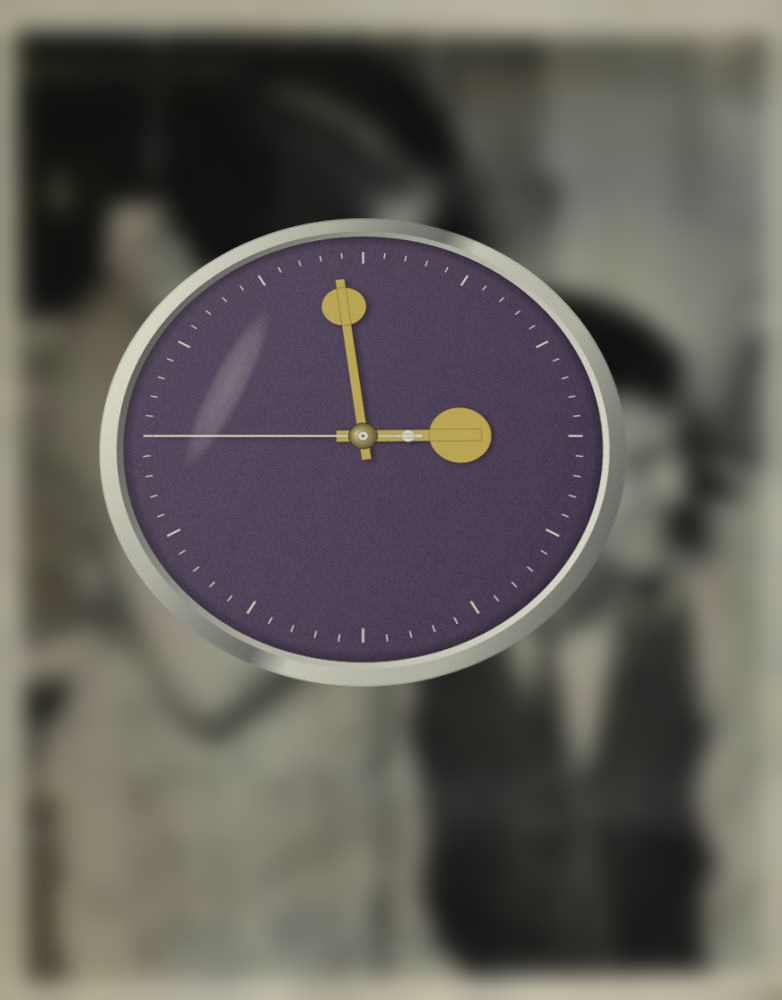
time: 2:58:45
